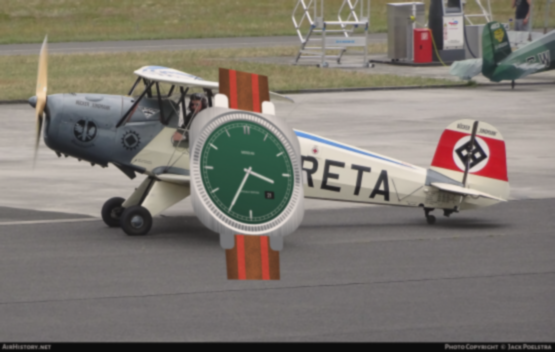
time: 3:35
